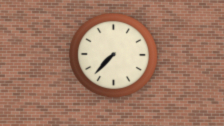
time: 7:37
